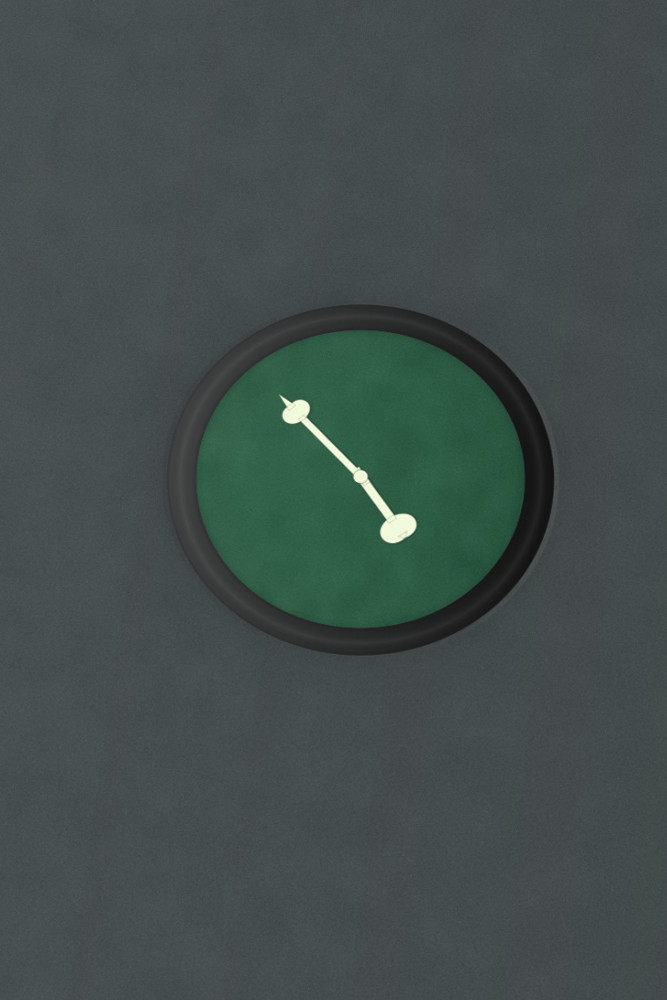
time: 4:53
